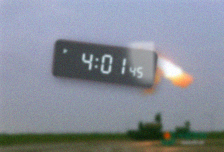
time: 4:01:45
